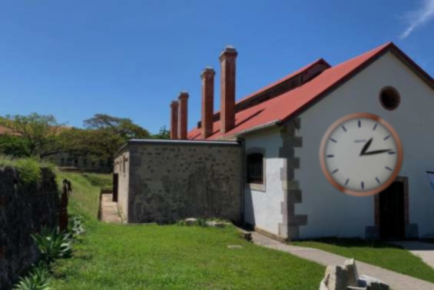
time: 1:14
